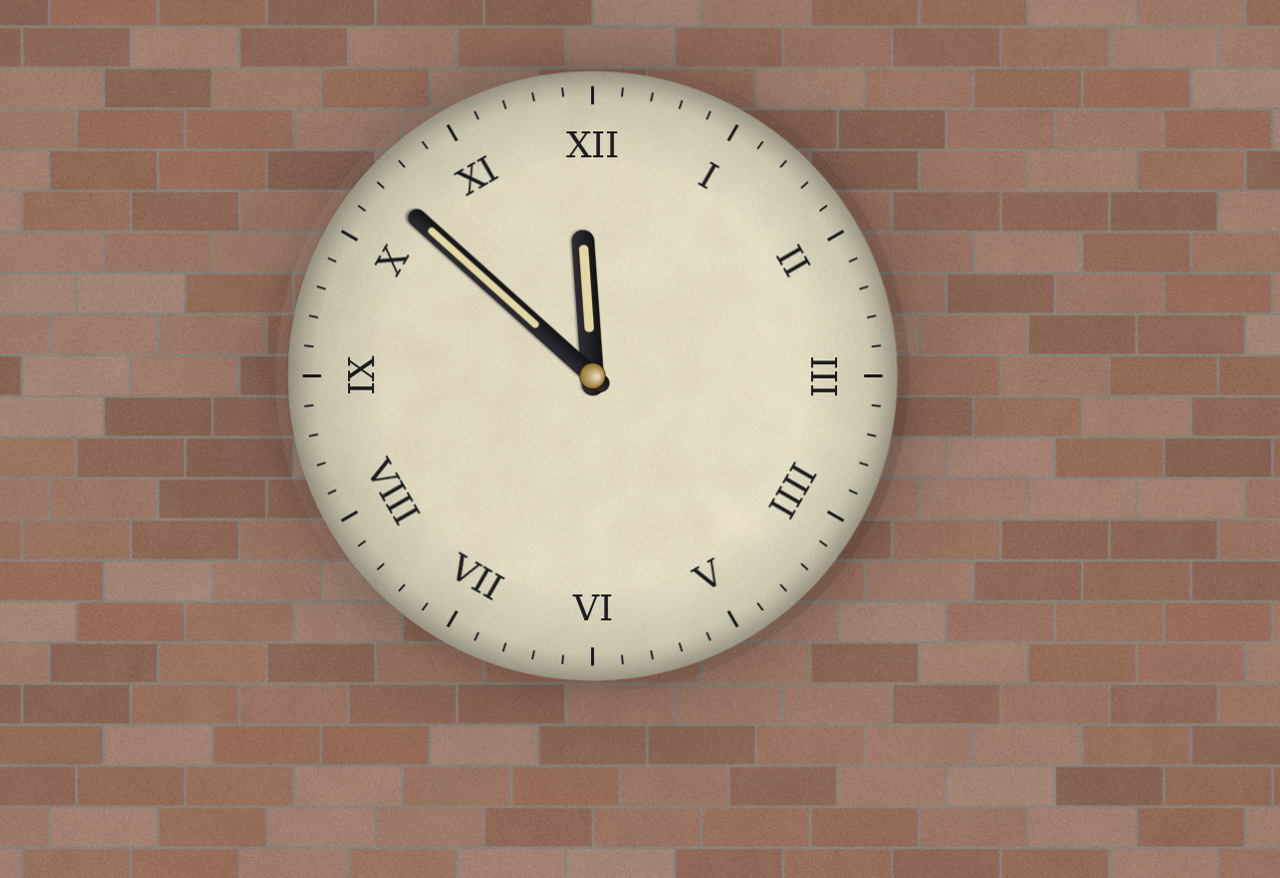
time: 11:52
